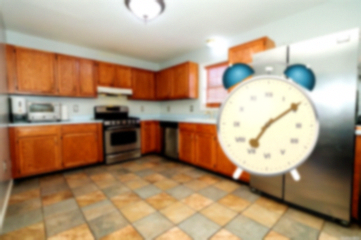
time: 7:09
